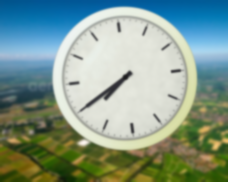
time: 7:40
